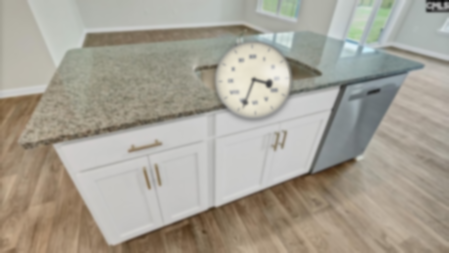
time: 3:34
